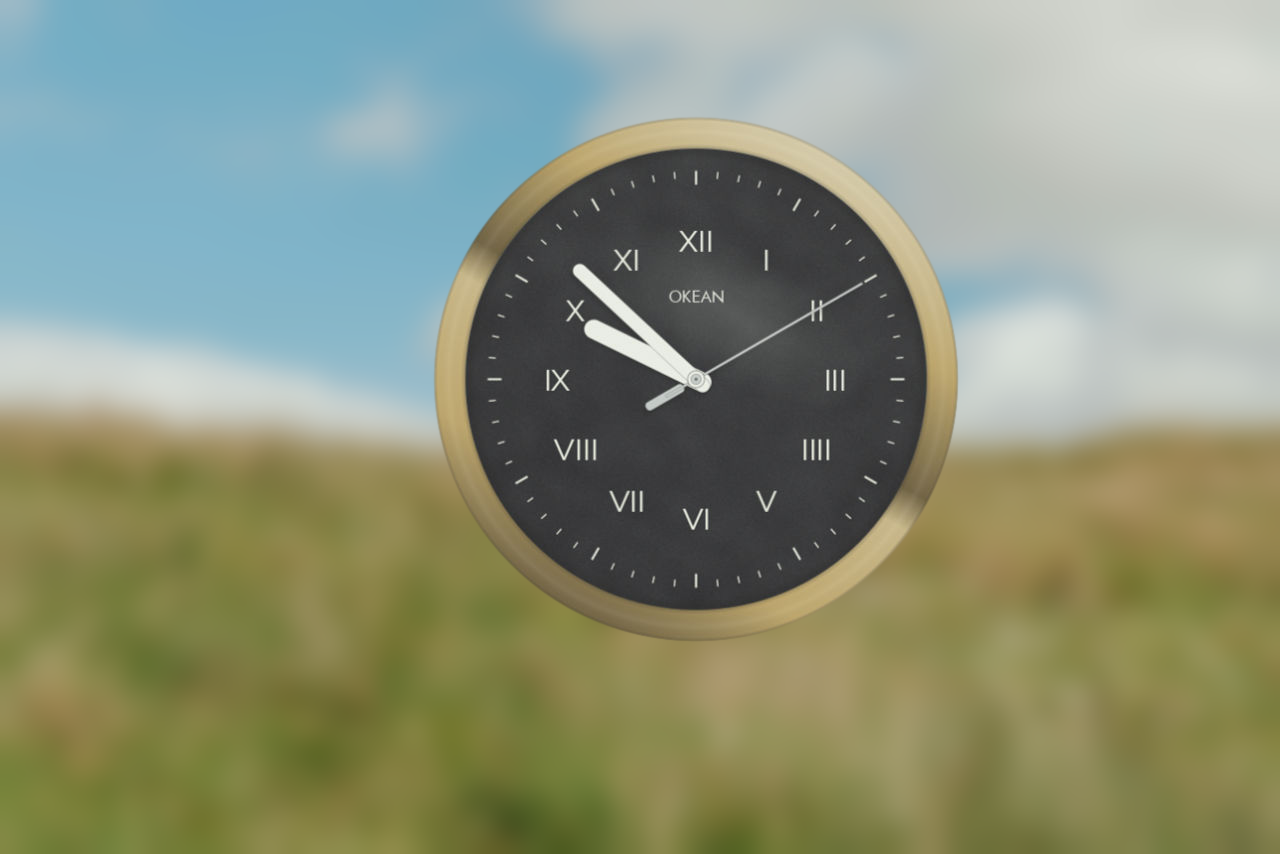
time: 9:52:10
